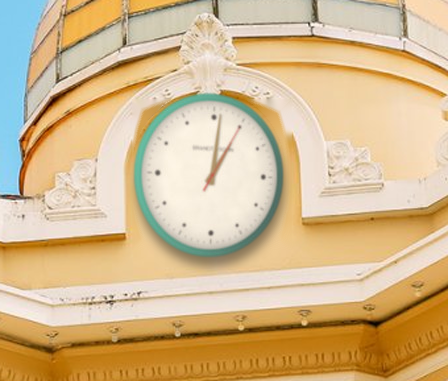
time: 1:01:05
